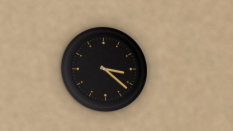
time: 3:22
